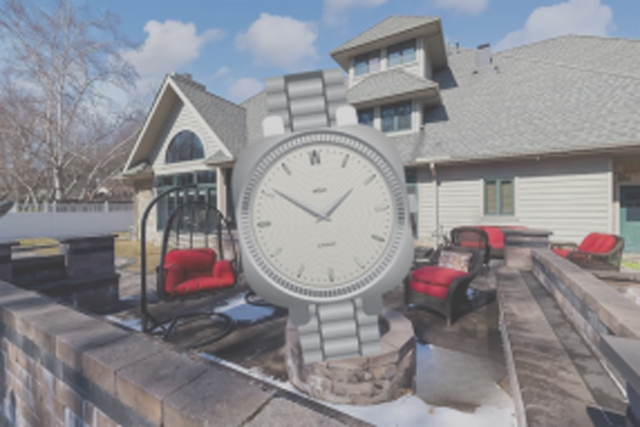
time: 1:51
